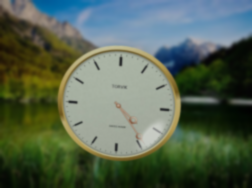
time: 4:24
